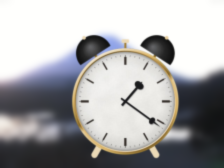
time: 1:21
